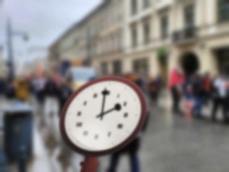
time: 1:59
